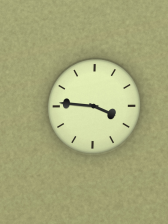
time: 3:46
